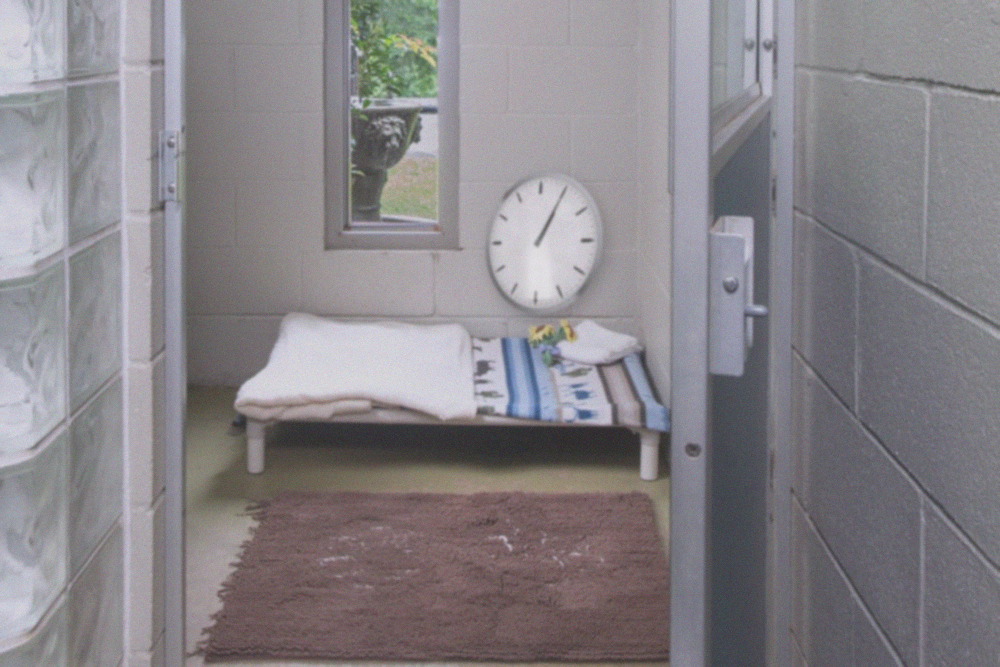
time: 1:05
